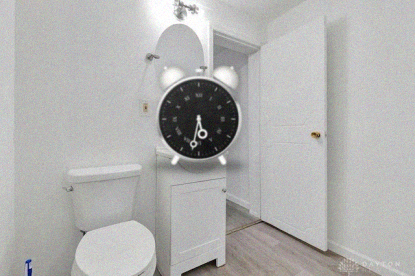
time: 5:32
